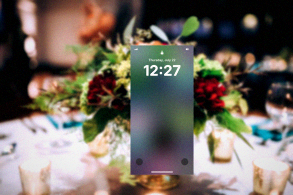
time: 12:27
